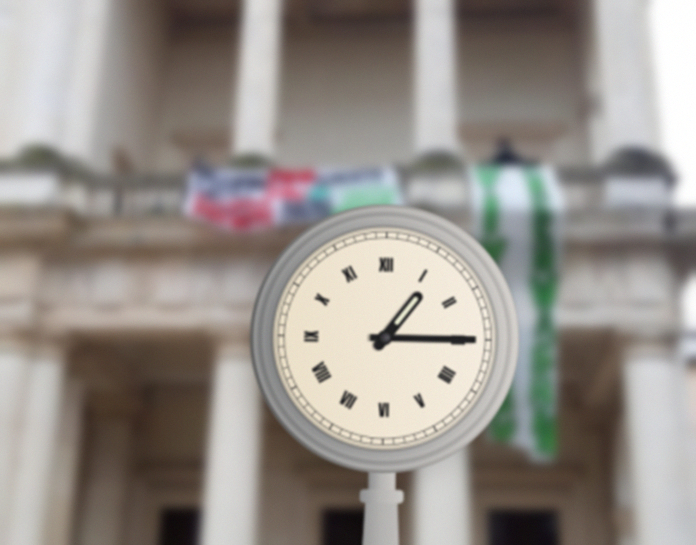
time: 1:15
